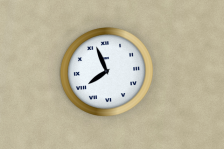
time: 7:57
